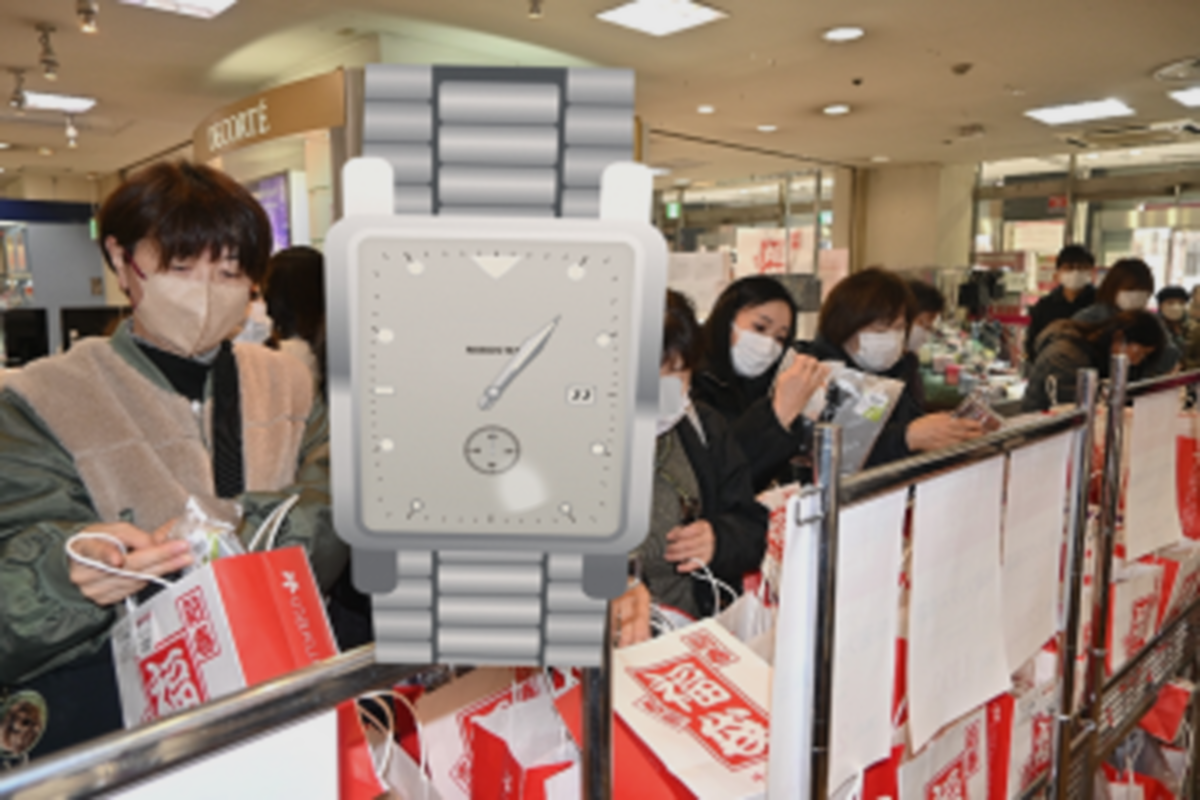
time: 1:06
